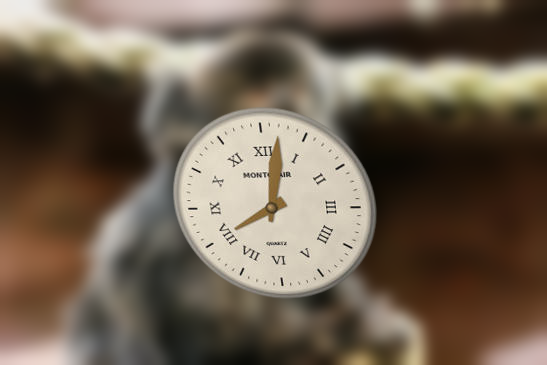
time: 8:02
